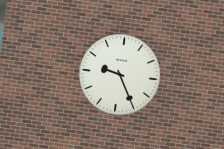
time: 9:25
